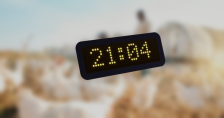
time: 21:04
